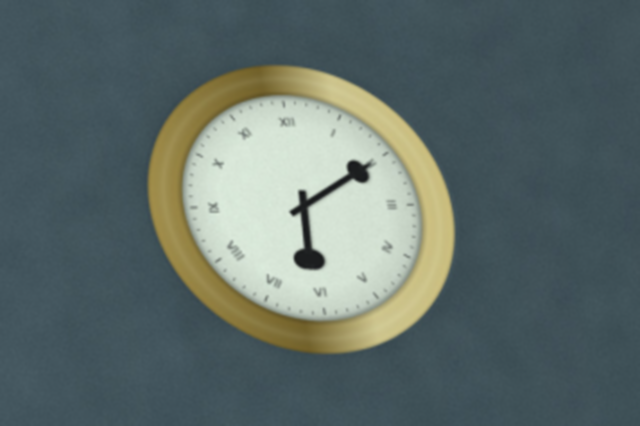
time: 6:10
